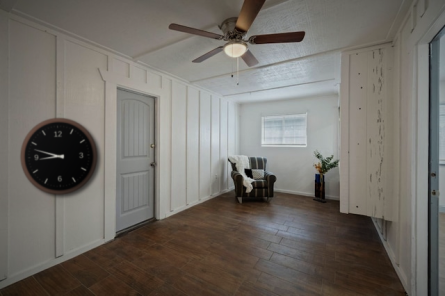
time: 8:48
